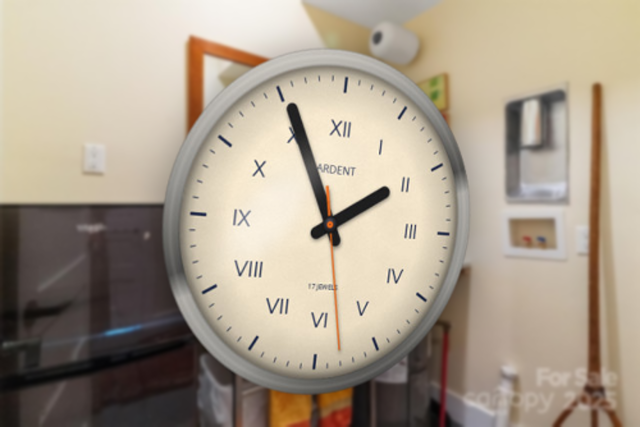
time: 1:55:28
